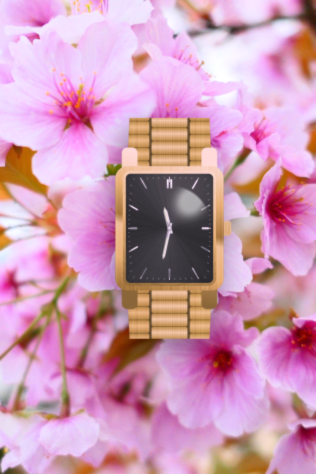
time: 11:32
